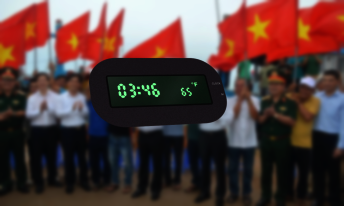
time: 3:46
